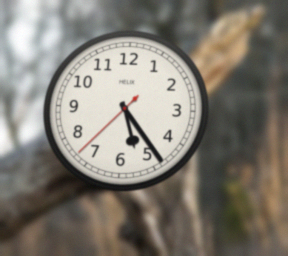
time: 5:23:37
